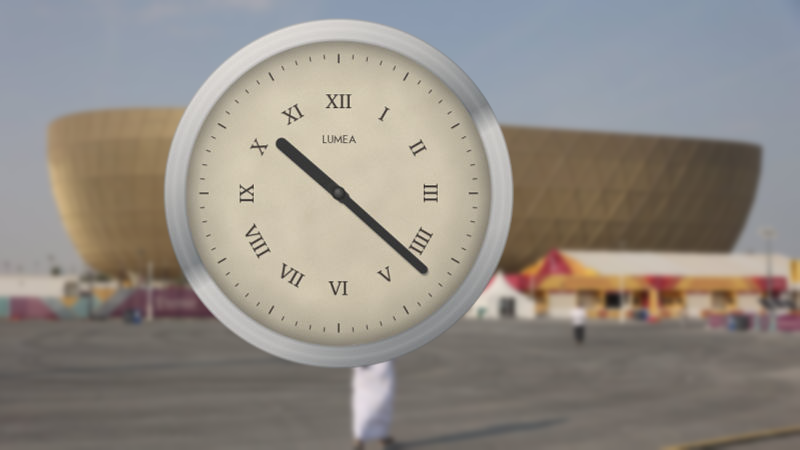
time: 10:22
